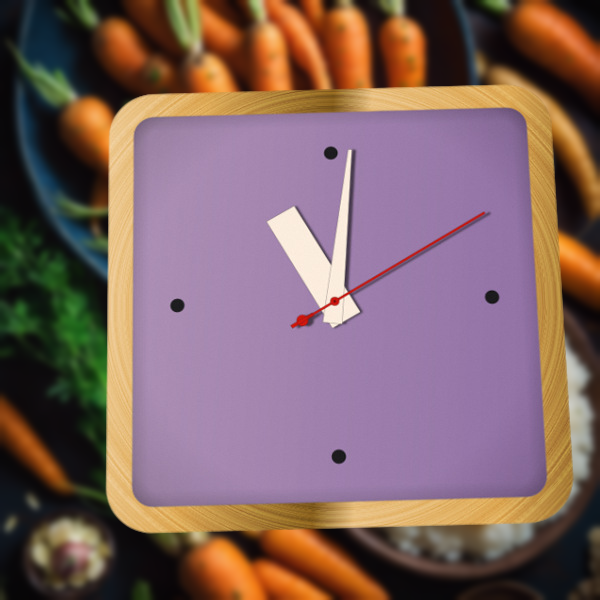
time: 11:01:10
